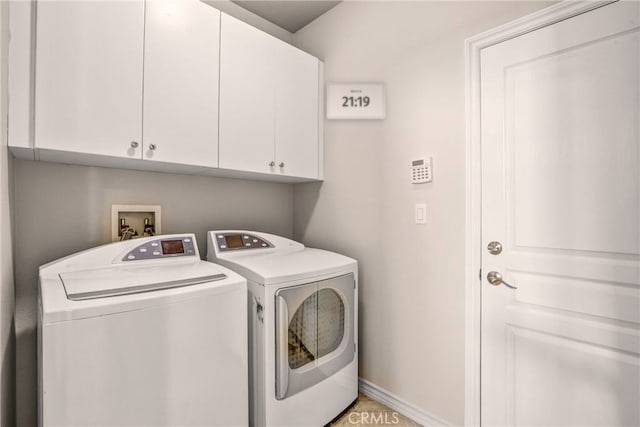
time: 21:19
